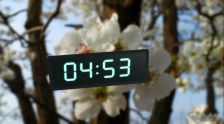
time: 4:53
